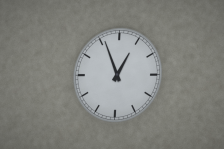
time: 12:56
